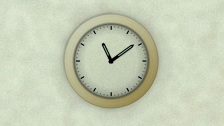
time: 11:09
